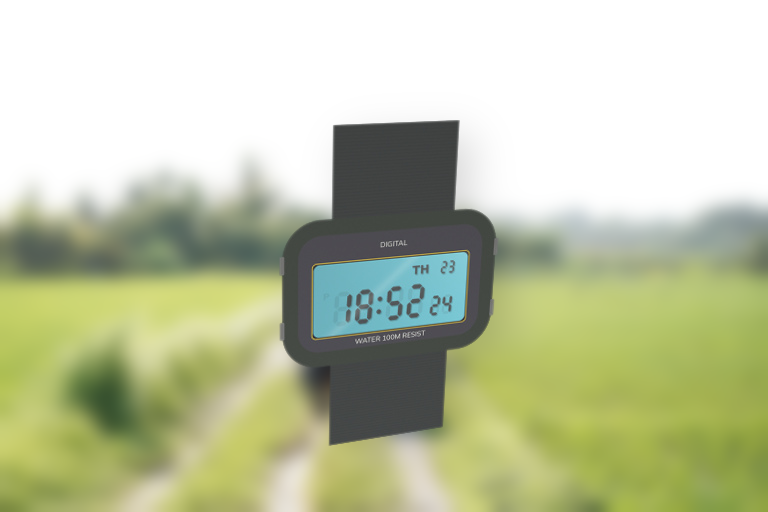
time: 18:52:24
